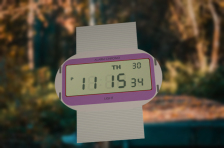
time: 11:15:34
